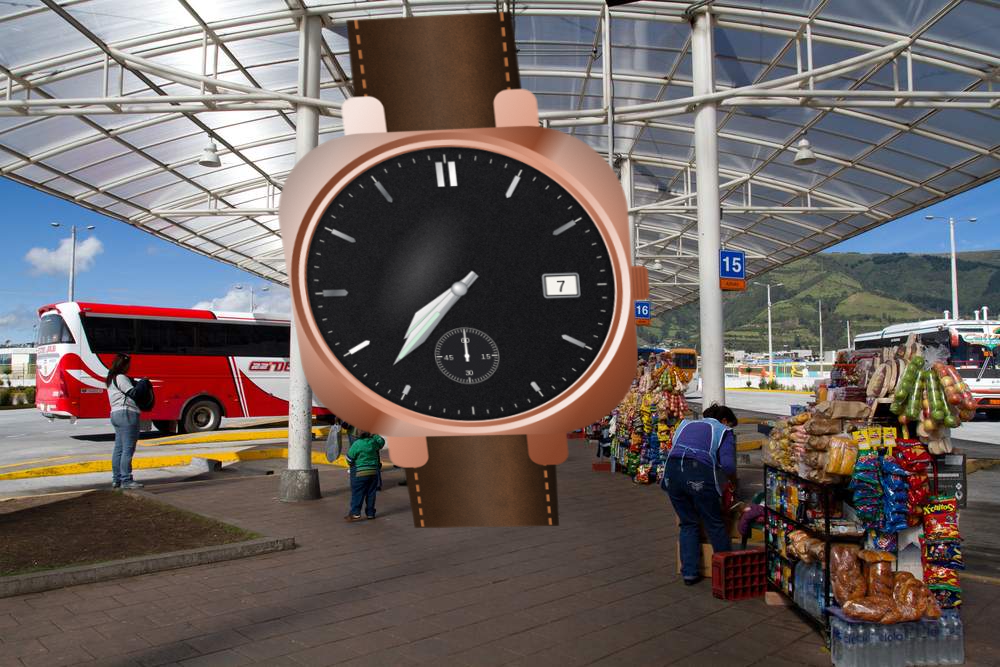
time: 7:37
